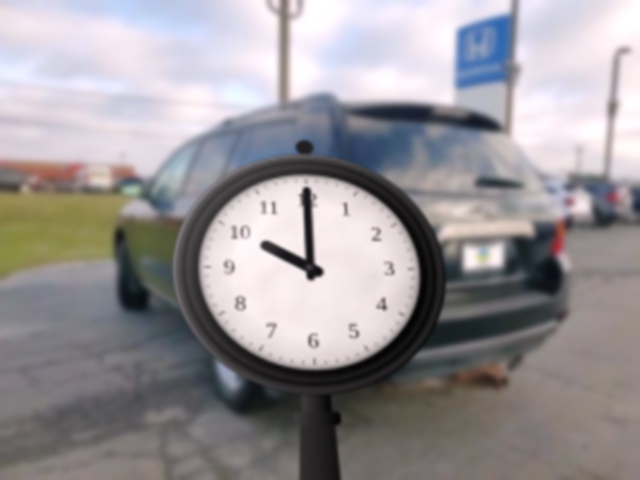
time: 10:00
